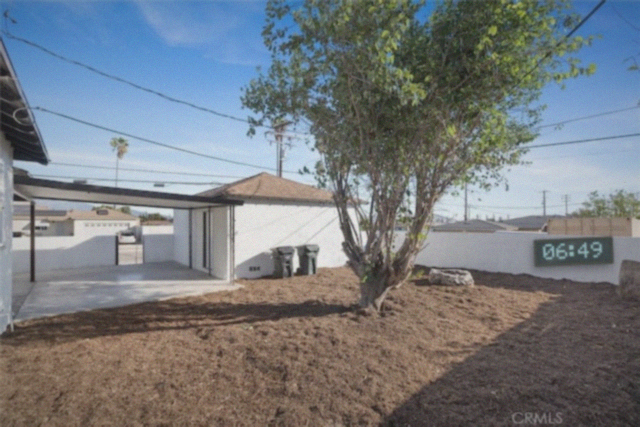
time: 6:49
